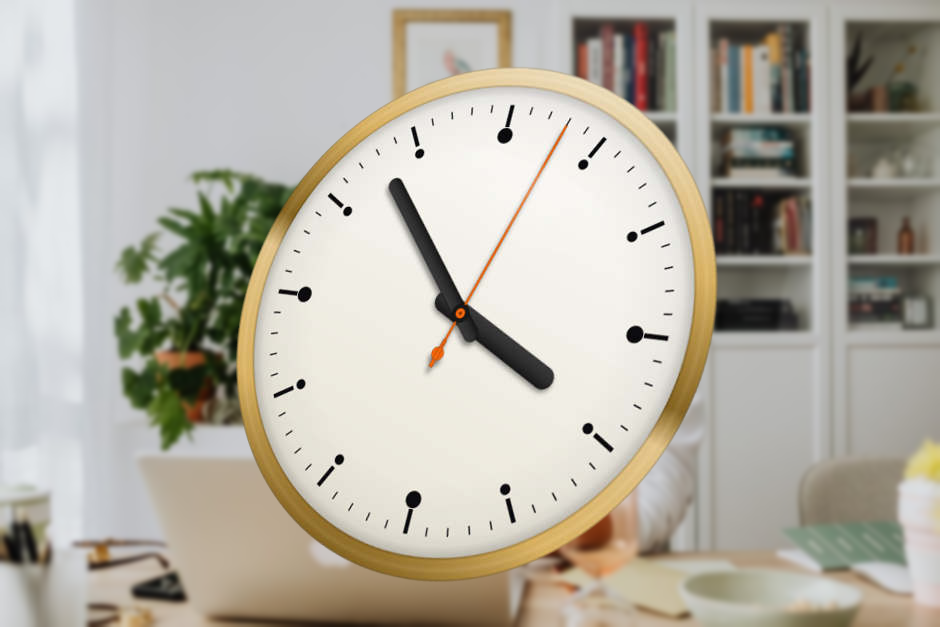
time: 3:53:03
